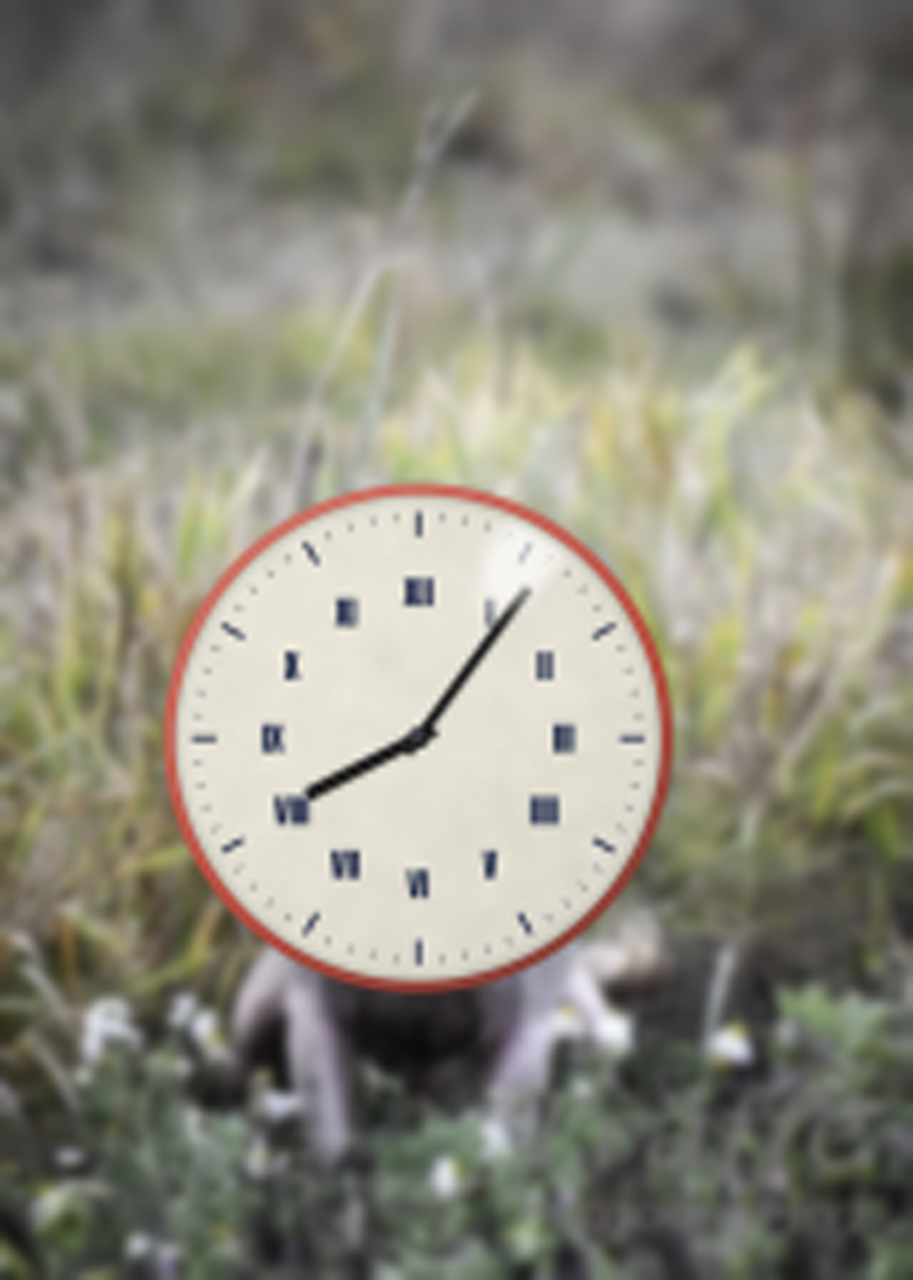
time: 8:06
